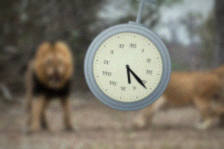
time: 5:21
